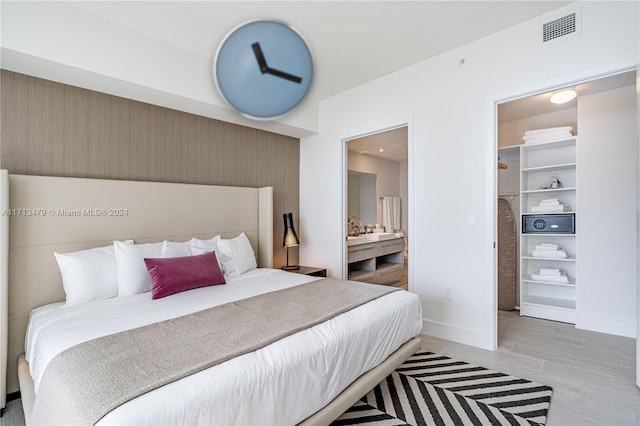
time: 11:18
